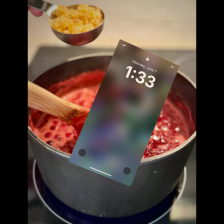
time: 1:33
